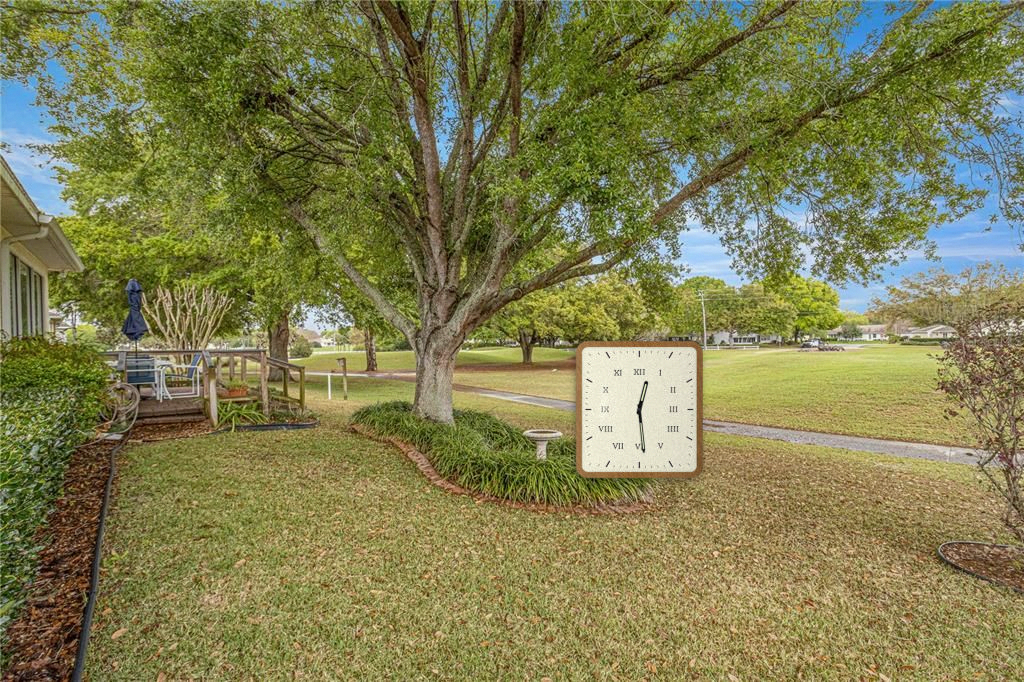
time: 12:29
